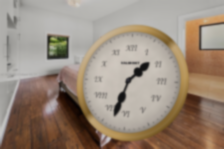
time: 1:33
